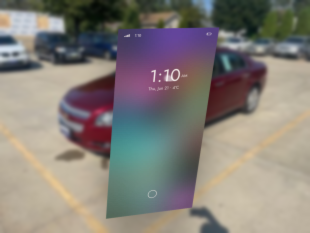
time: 1:10
